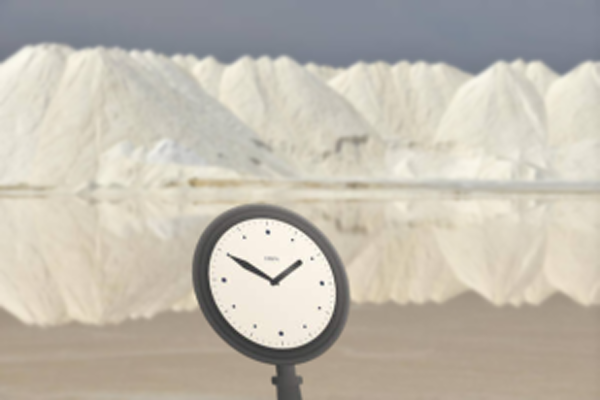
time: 1:50
